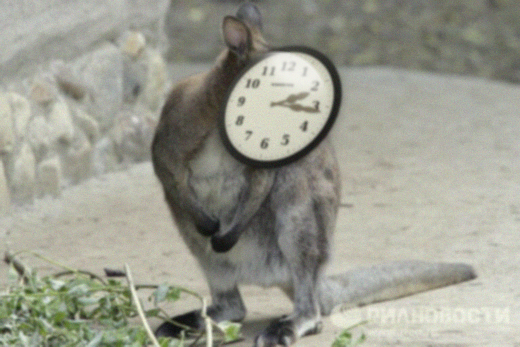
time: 2:16
